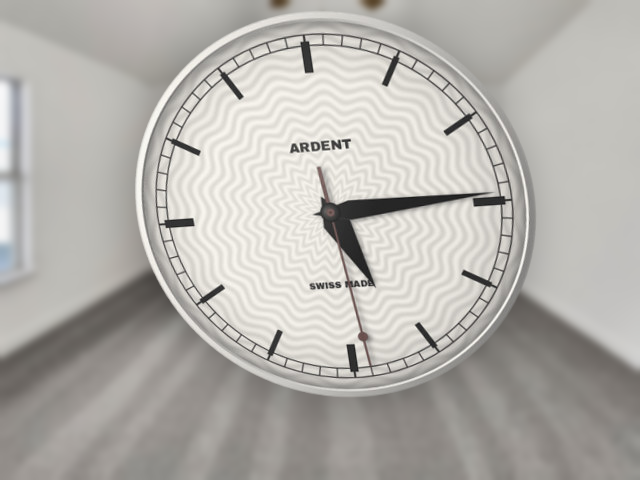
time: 5:14:29
